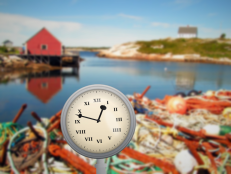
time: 12:48
